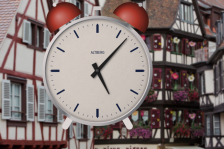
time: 5:07
